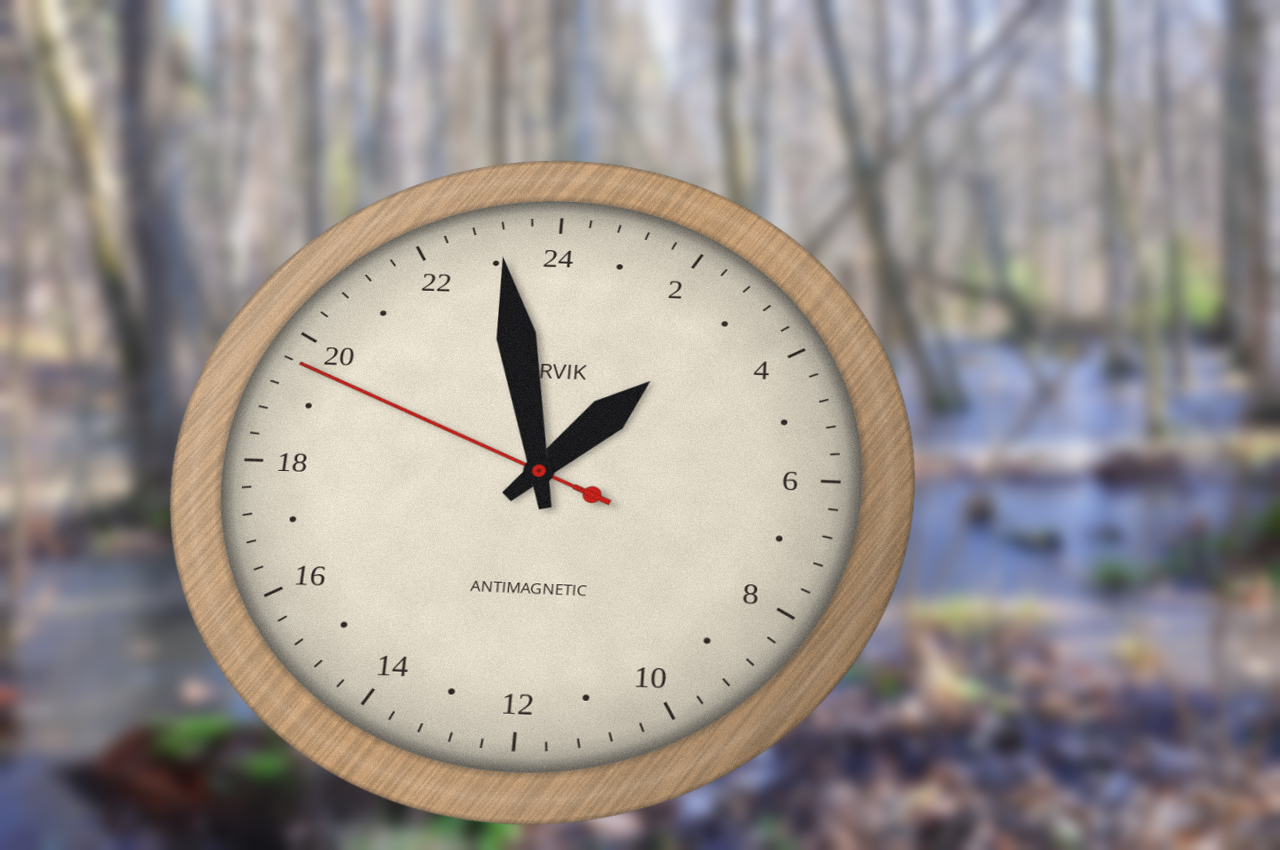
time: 2:57:49
